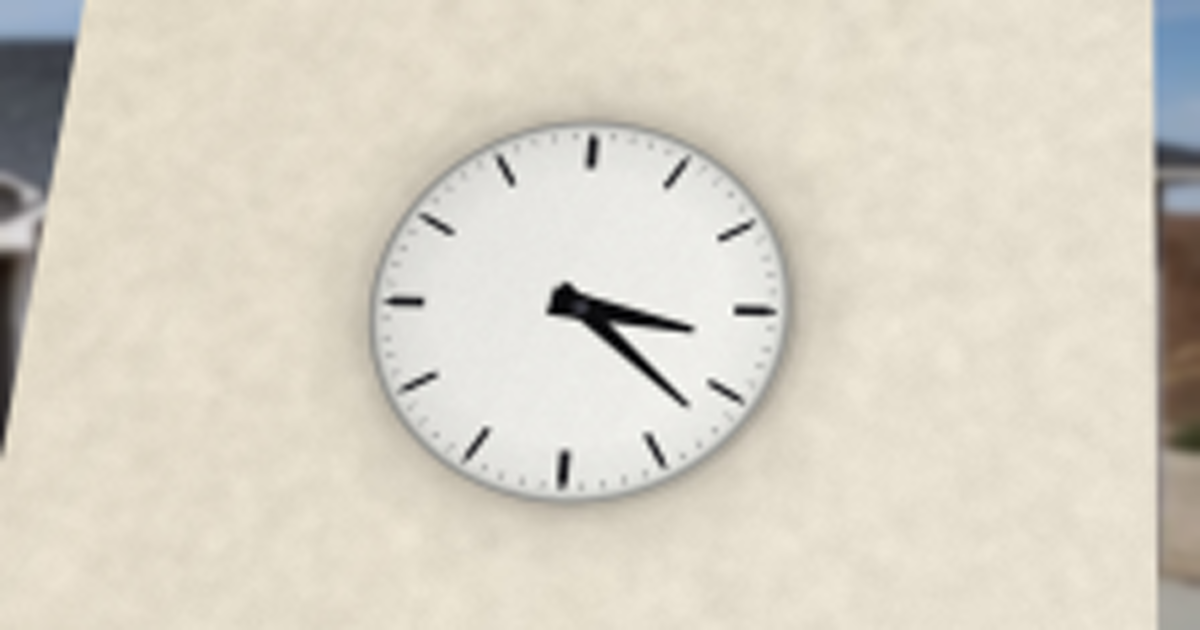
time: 3:22
